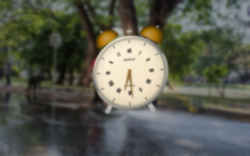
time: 6:29
